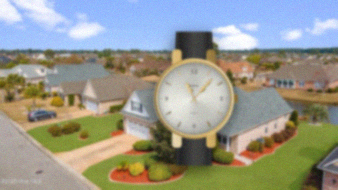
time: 11:07
